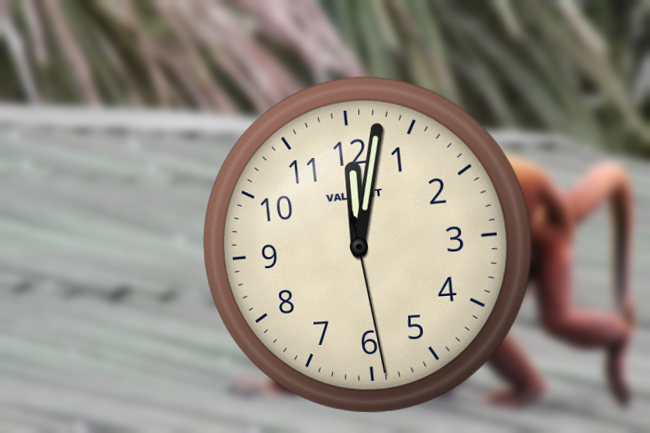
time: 12:02:29
